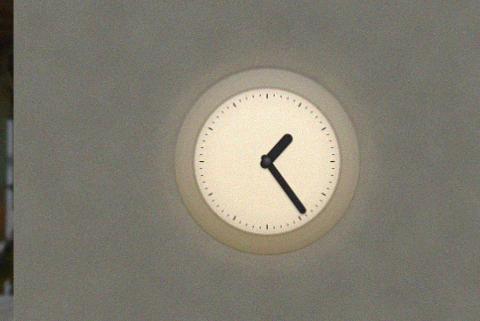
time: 1:24
